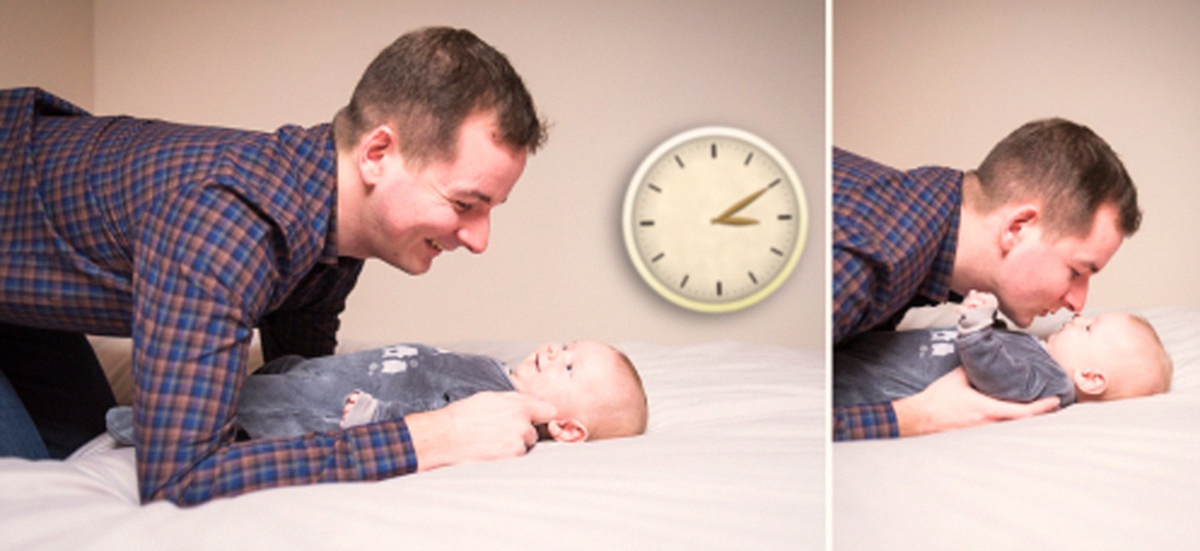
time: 3:10
